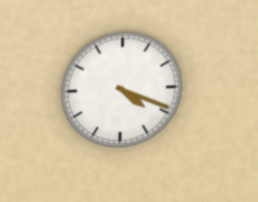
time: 4:19
